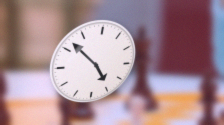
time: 4:52
